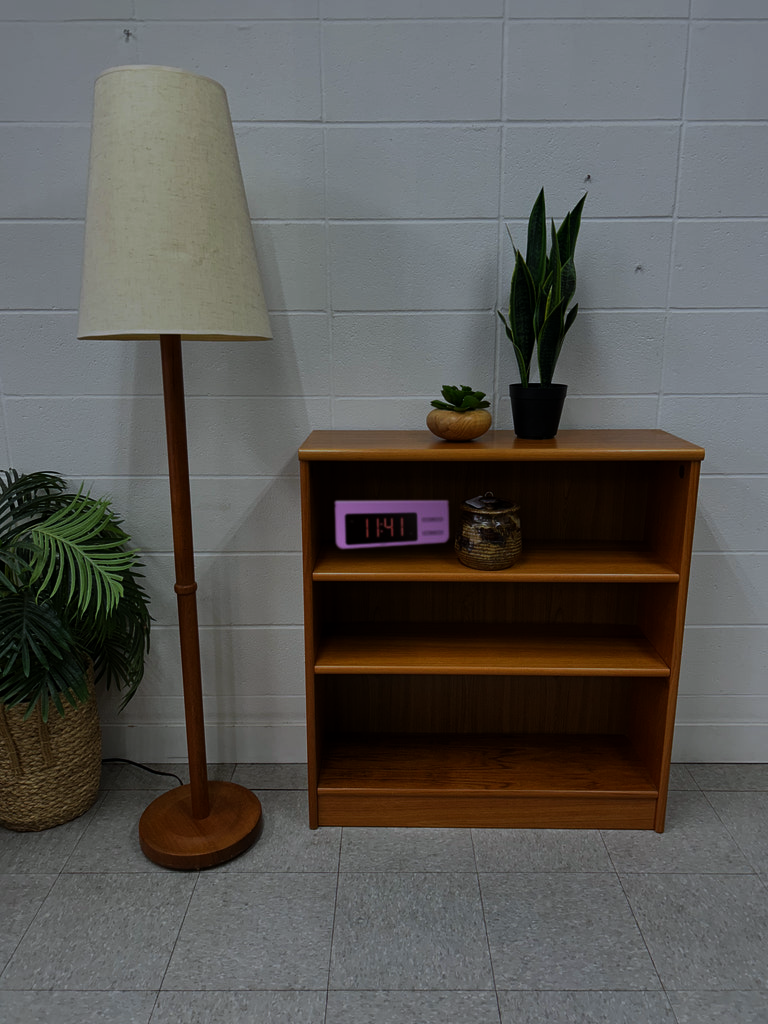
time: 11:41
